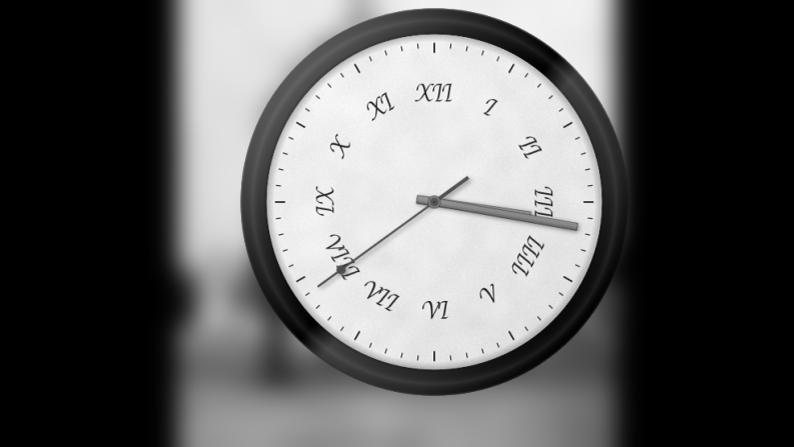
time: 3:16:39
